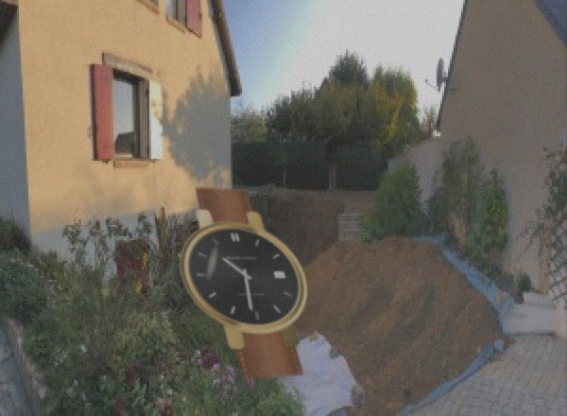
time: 10:31
